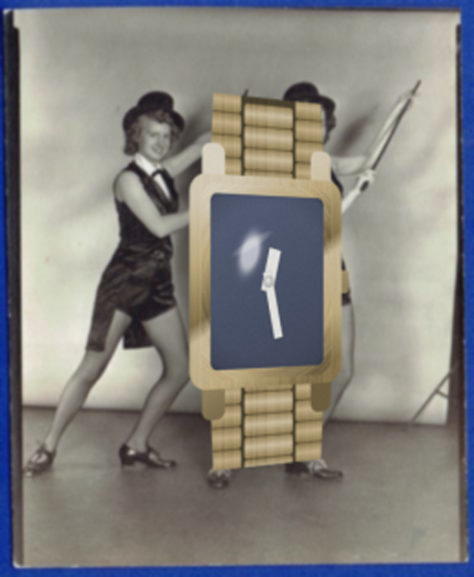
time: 12:28
